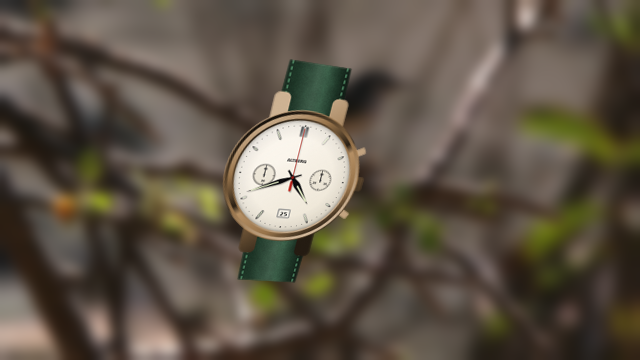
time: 4:41
